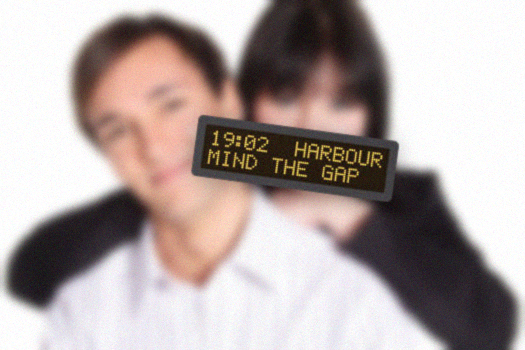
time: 19:02
